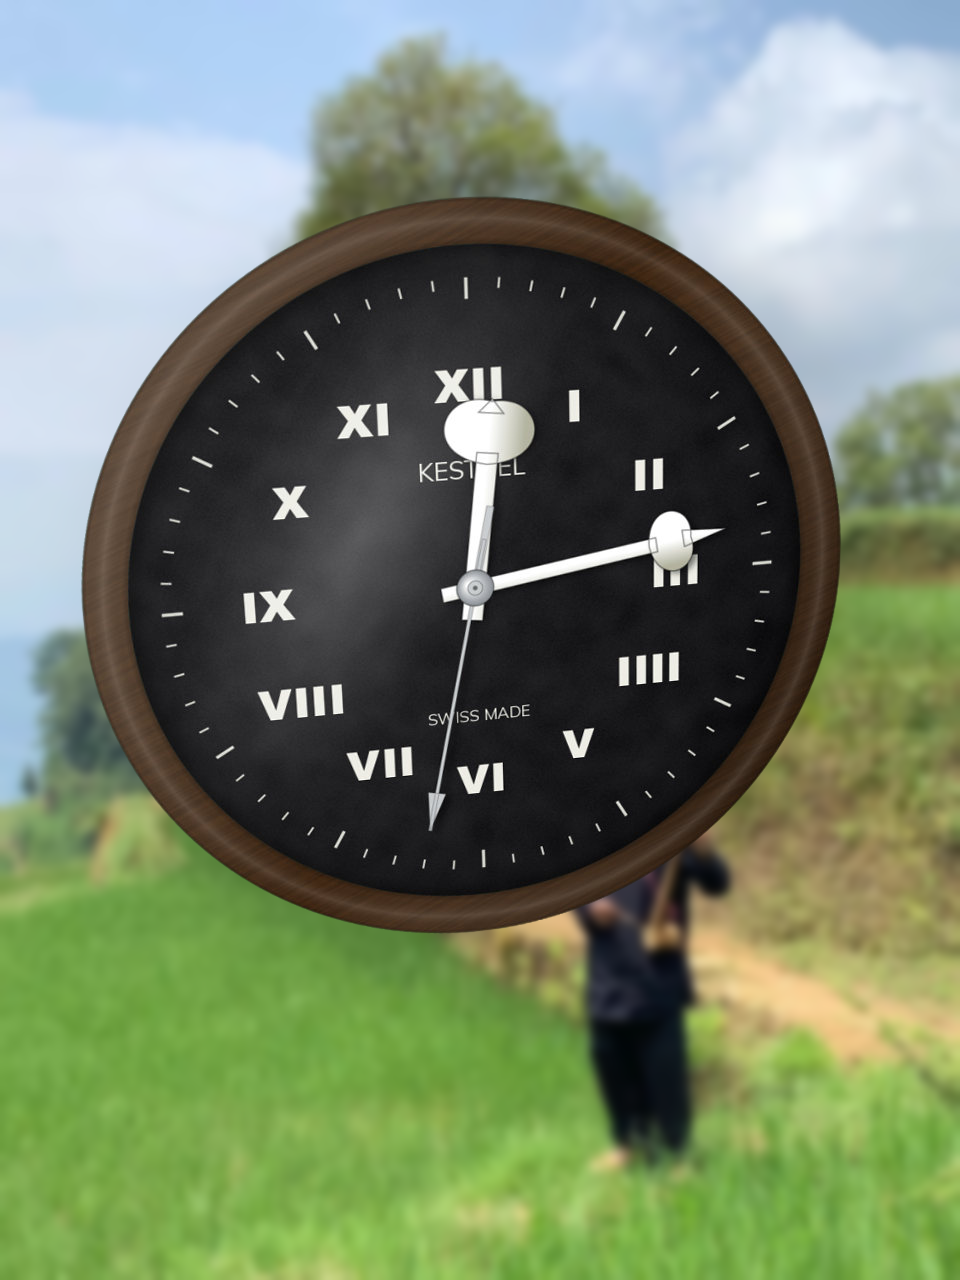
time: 12:13:32
